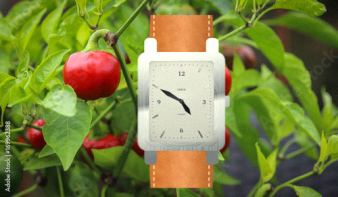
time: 4:50
